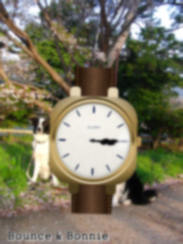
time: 3:15
